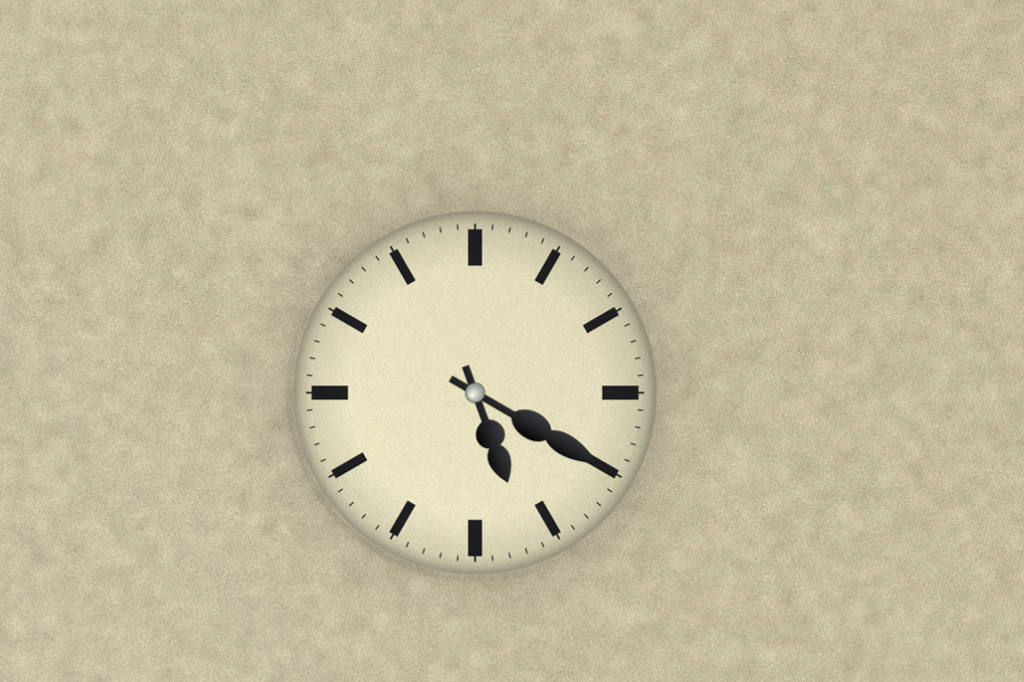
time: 5:20
